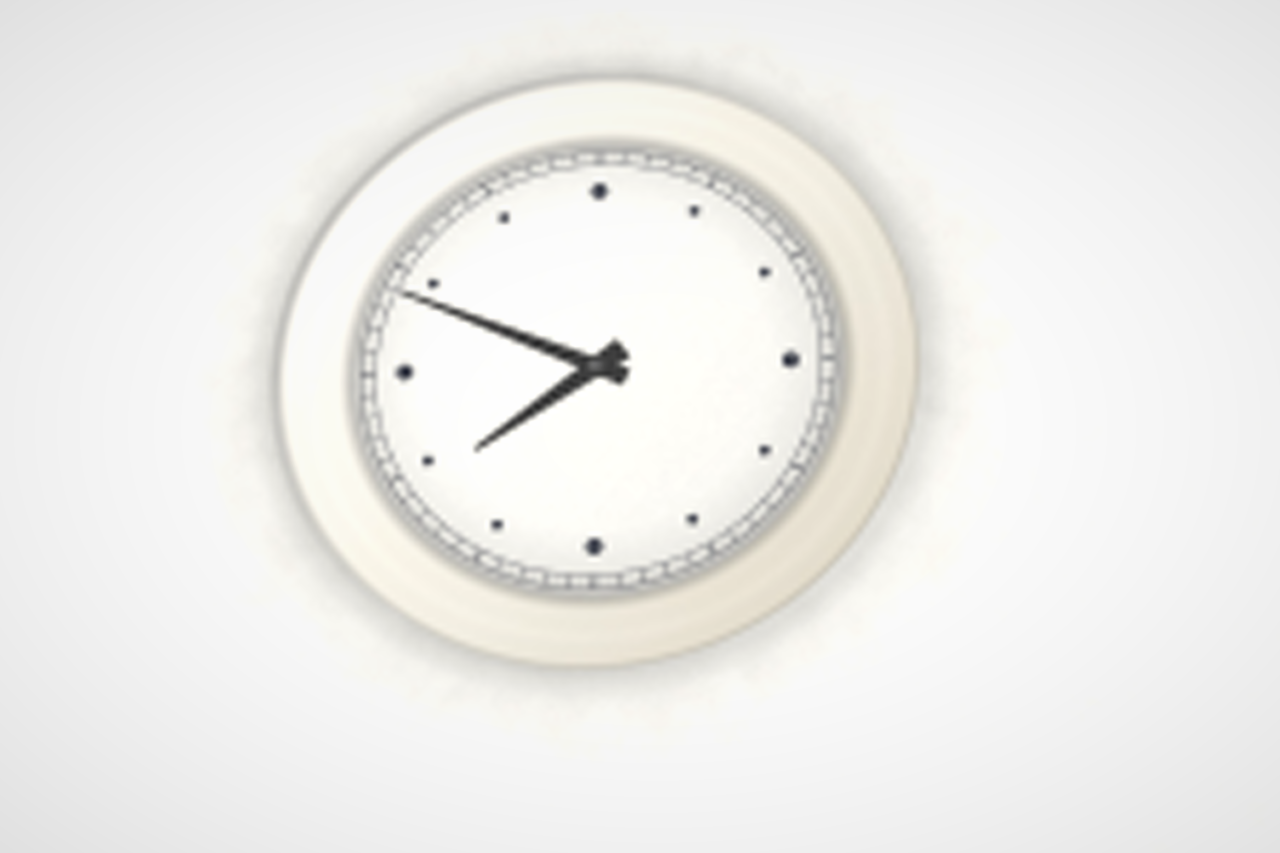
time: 7:49
